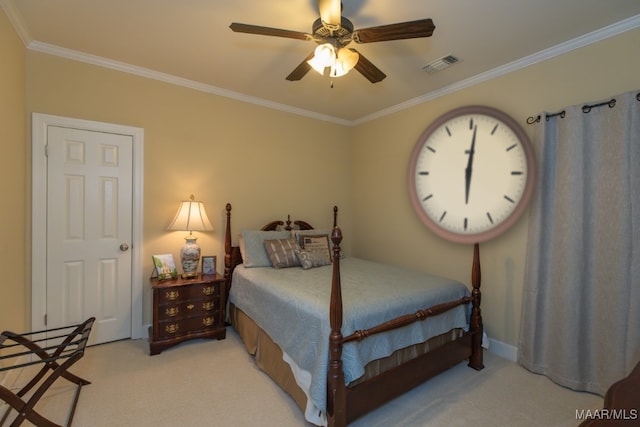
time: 6:01
